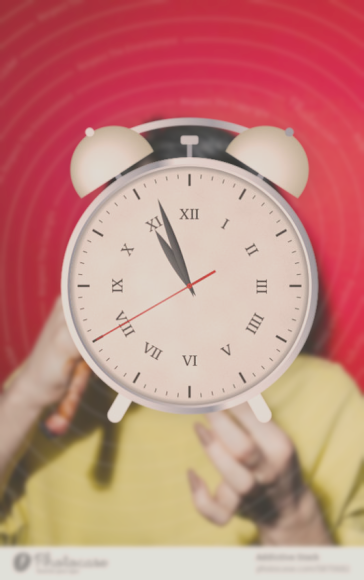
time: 10:56:40
